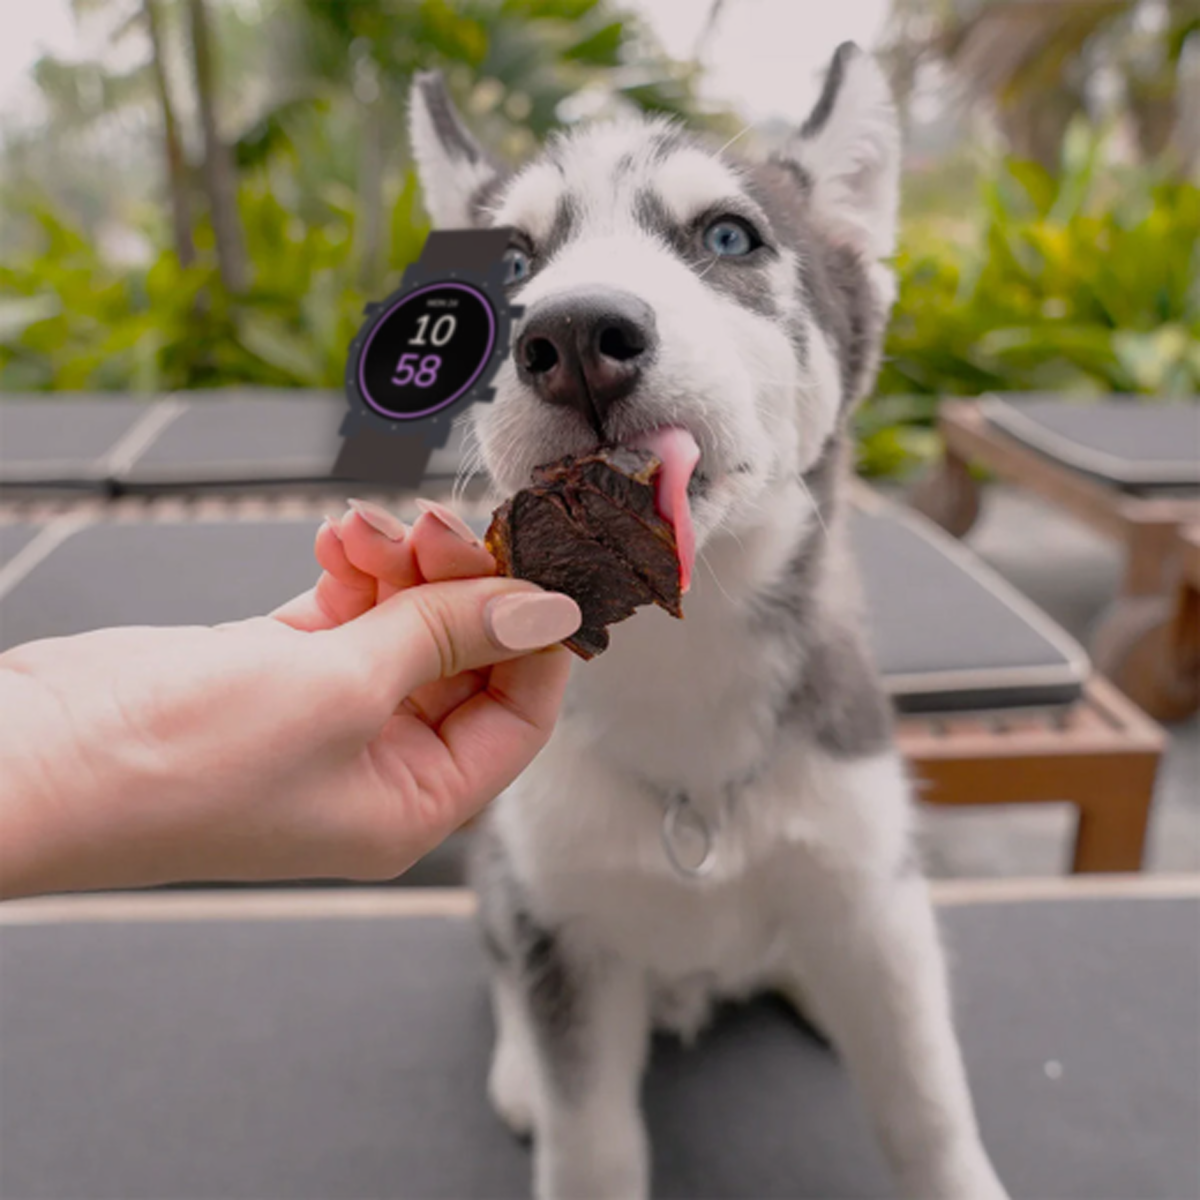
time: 10:58
